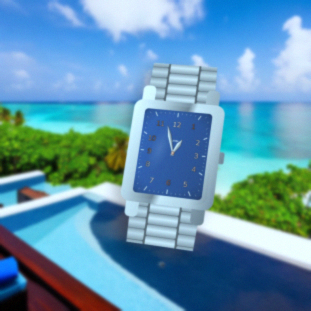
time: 12:57
